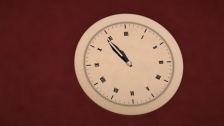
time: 10:54
